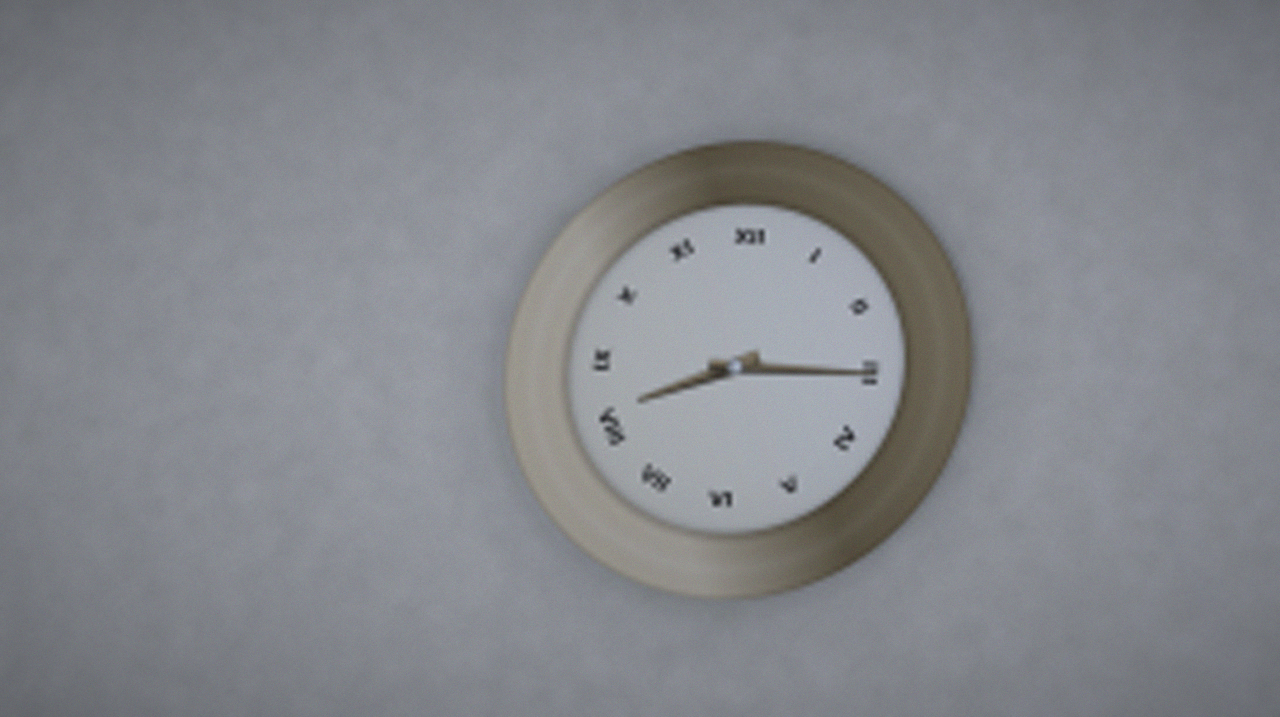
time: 8:15
